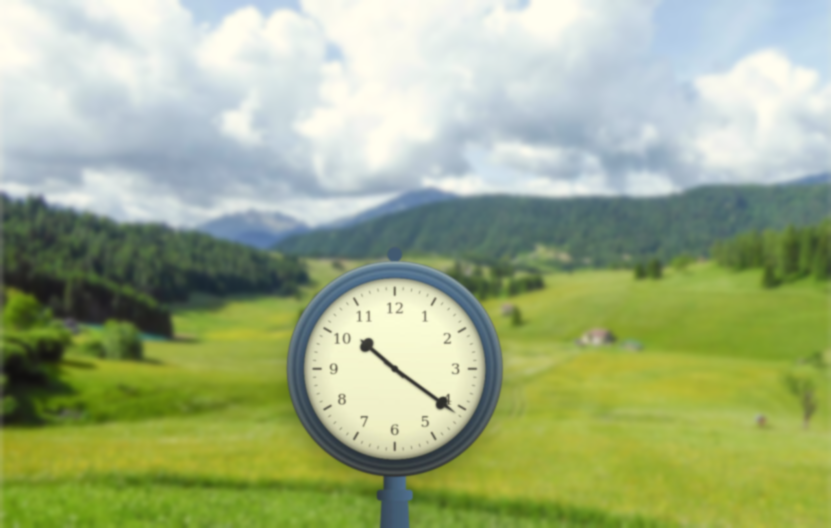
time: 10:21
